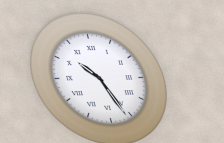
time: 10:26
